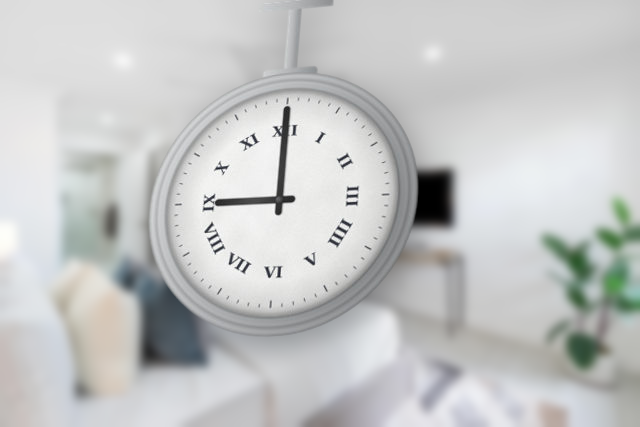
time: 9:00
